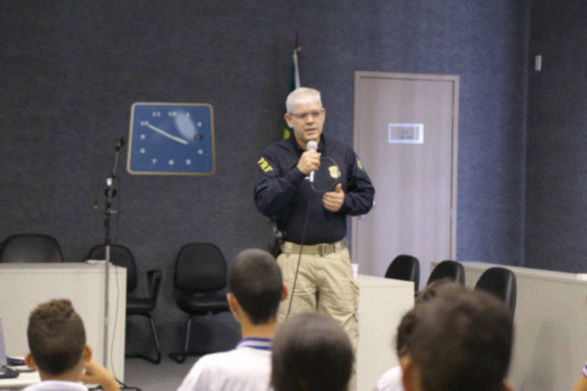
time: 3:50
